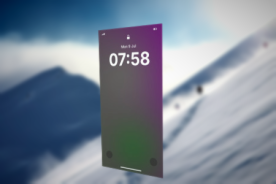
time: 7:58
